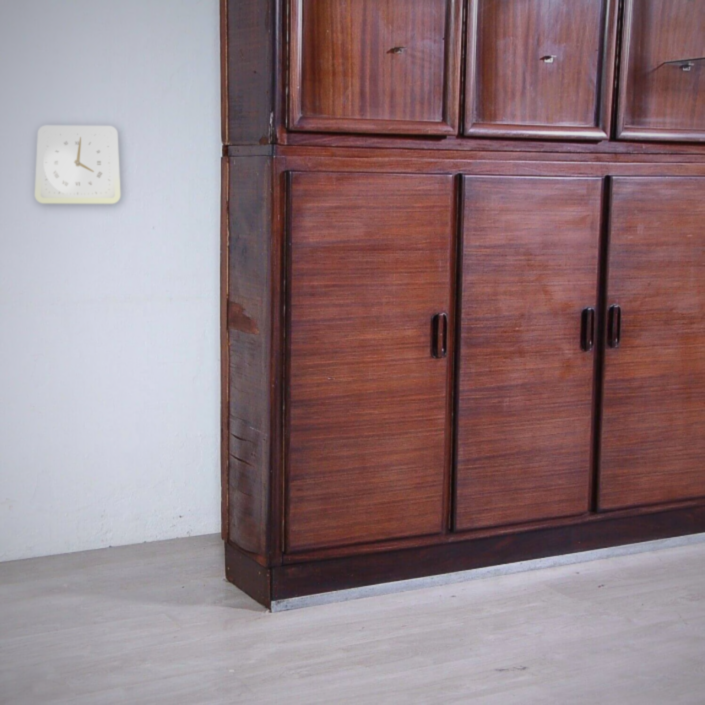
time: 4:01
